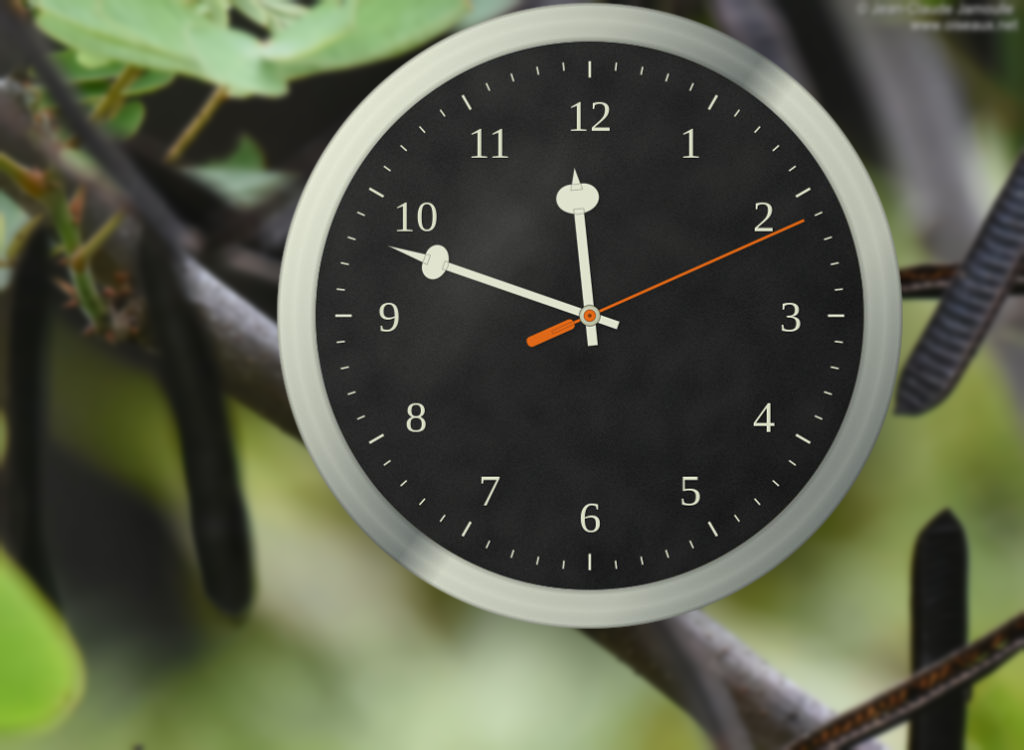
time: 11:48:11
